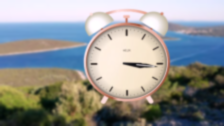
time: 3:16
